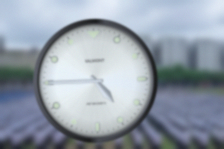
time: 4:45
